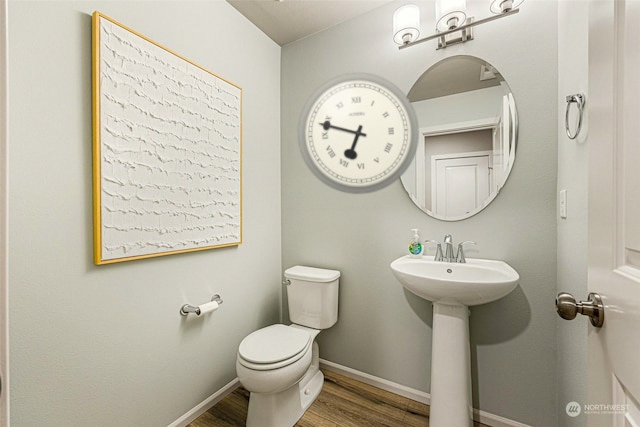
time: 6:48
